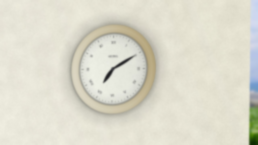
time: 7:10
